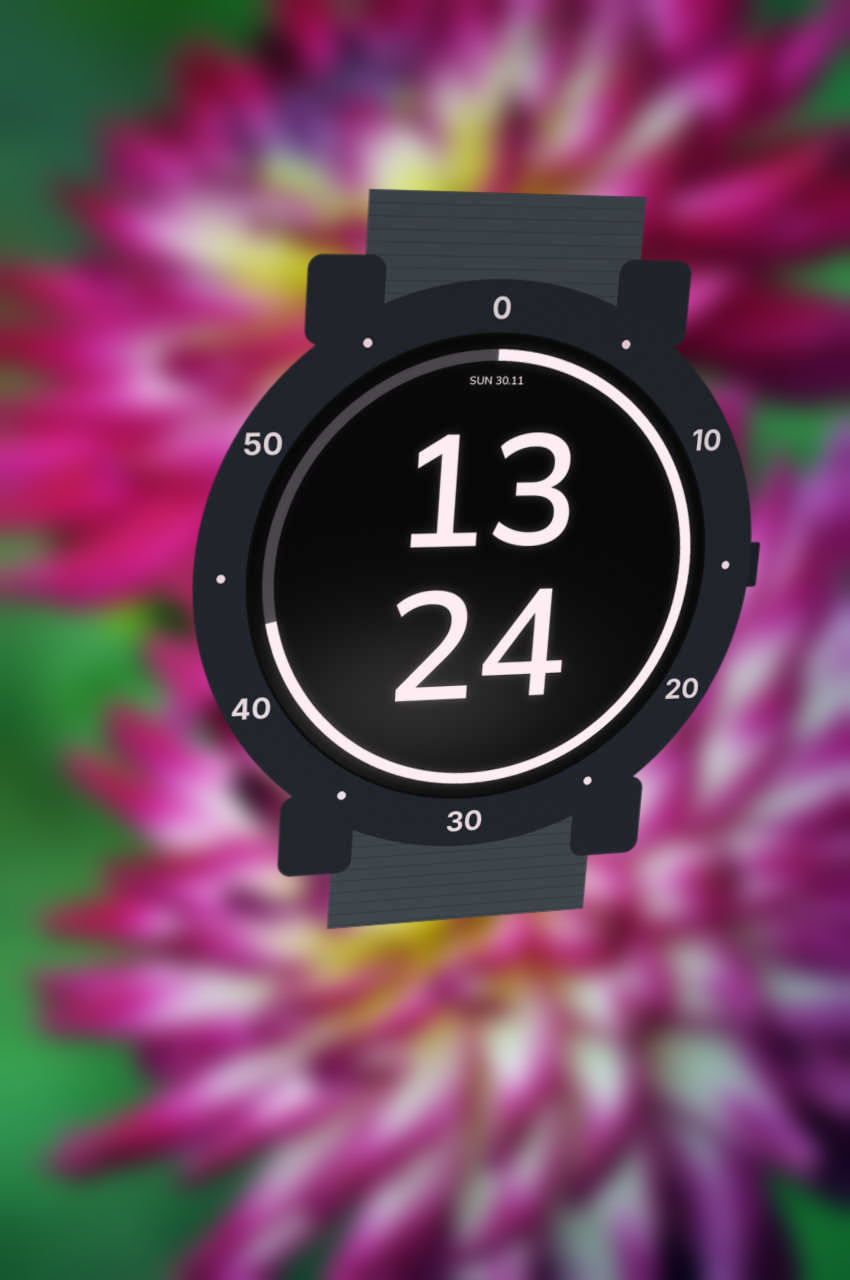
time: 13:24
